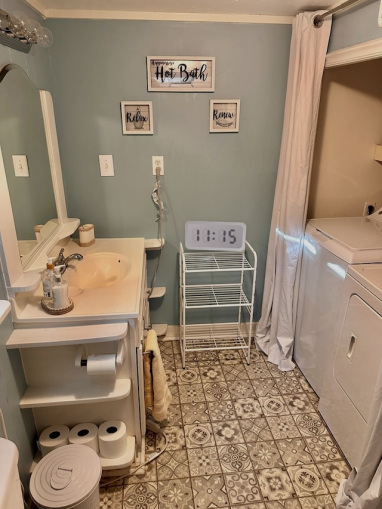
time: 11:15
